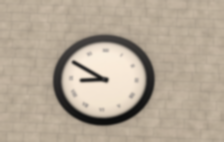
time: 8:50
